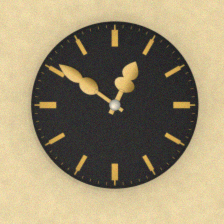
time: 12:51
